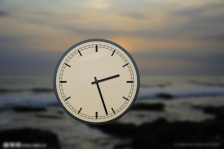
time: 2:27
